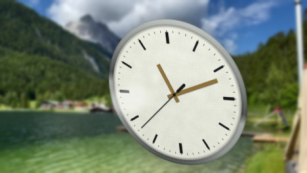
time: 11:11:38
